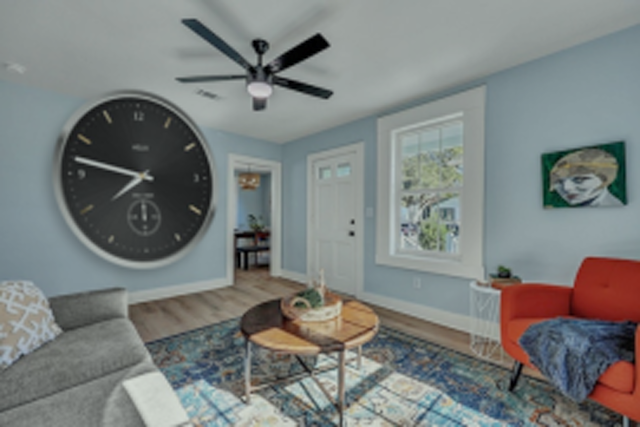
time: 7:47
